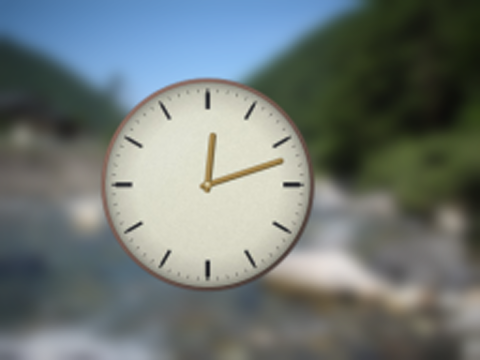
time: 12:12
